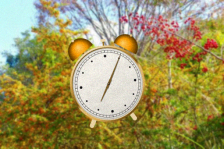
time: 7:05
